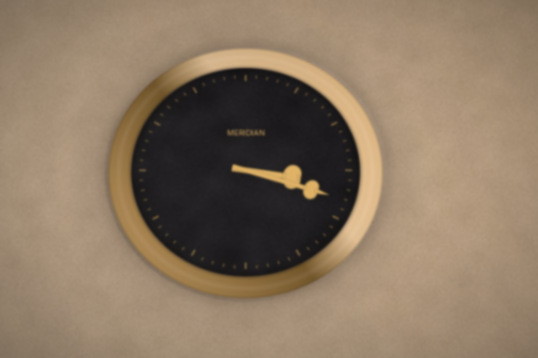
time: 3:18
